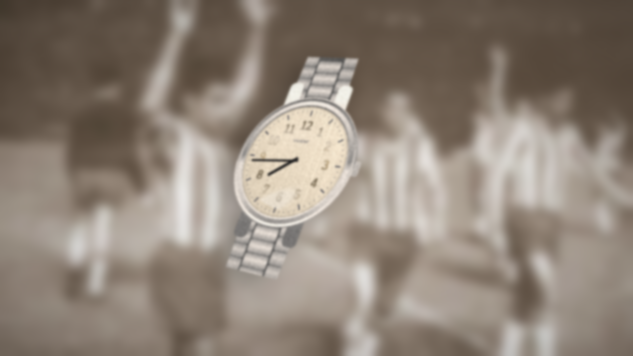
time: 7:44
